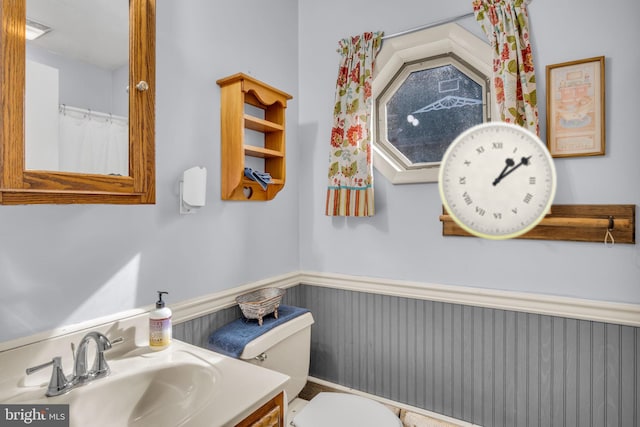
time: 1:09
